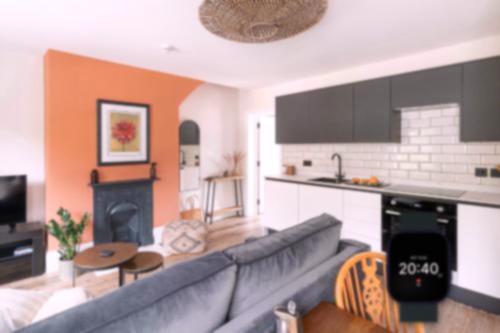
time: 20:40
